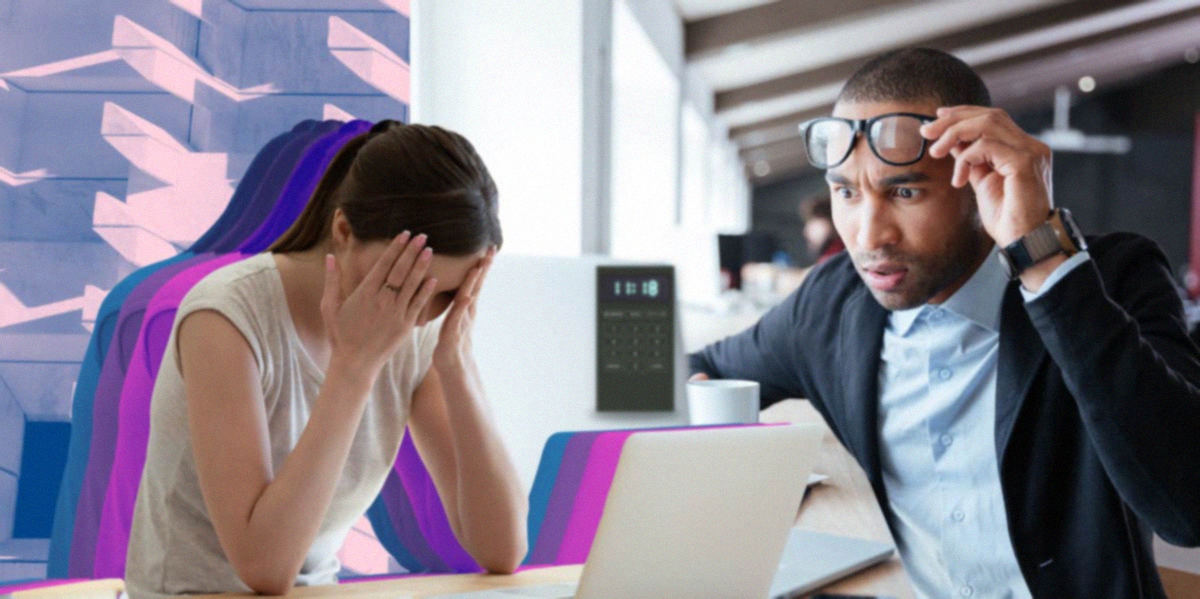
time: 11:18
